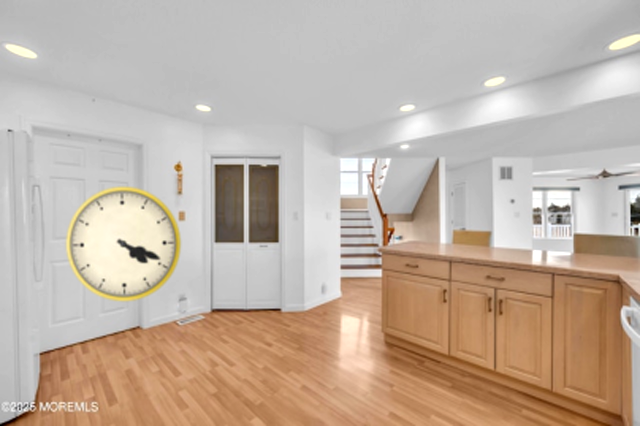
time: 4:19
